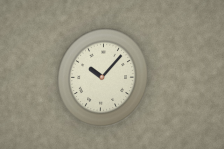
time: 10:07
